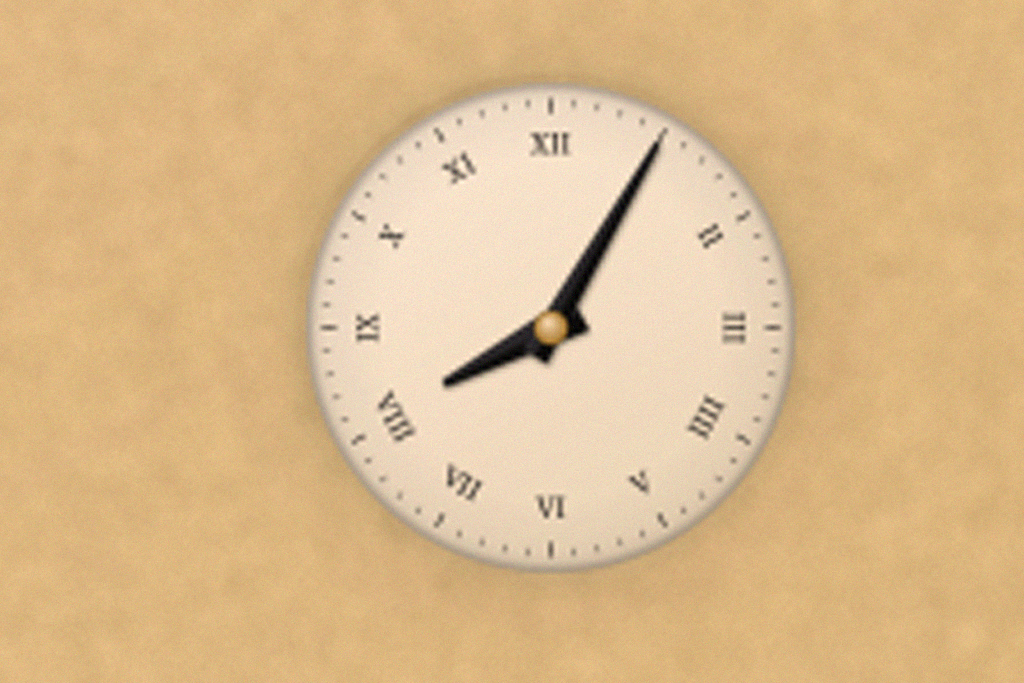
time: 8:05
